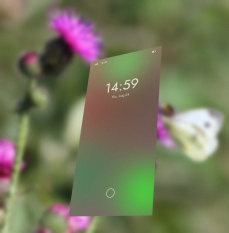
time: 14:59
